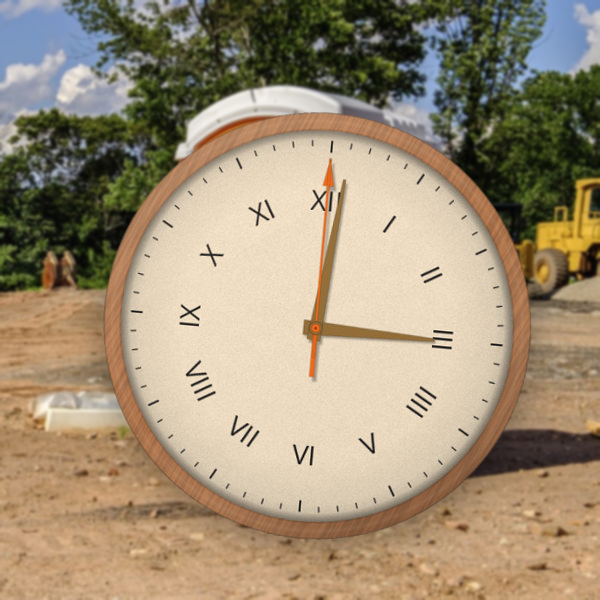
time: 3:01:00
